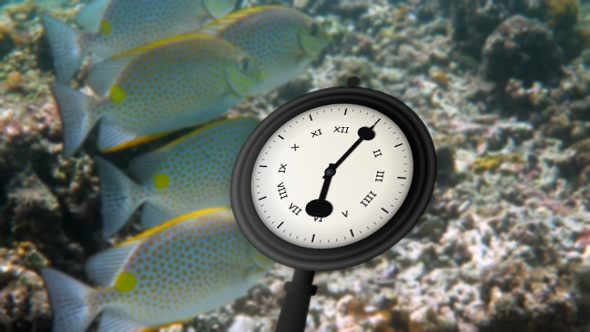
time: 6:05
